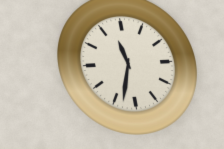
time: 11:33
